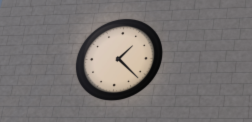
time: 1:22
